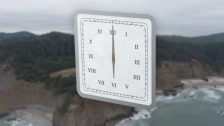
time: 6:00
